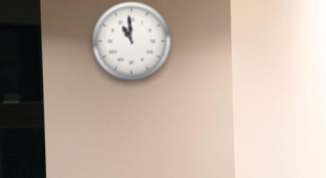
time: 10:59
